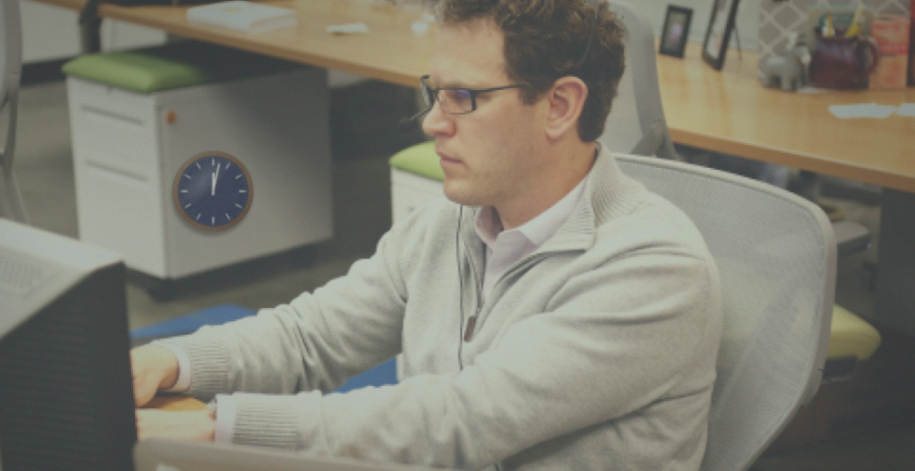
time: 12:02
